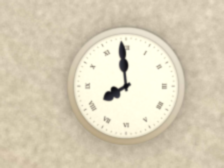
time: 7:59
